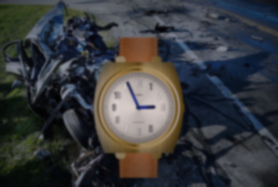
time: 2:56
